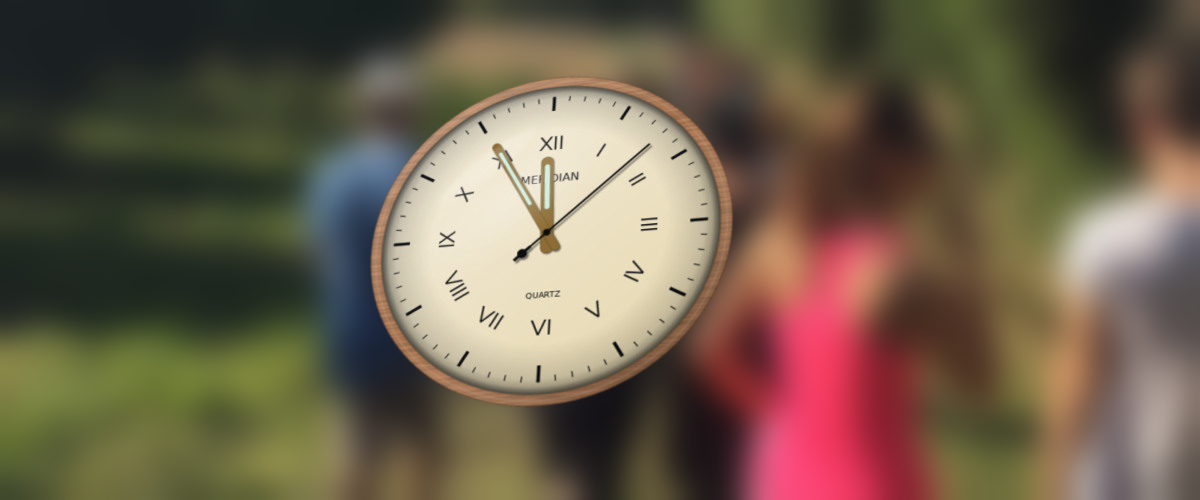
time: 11:55:08
